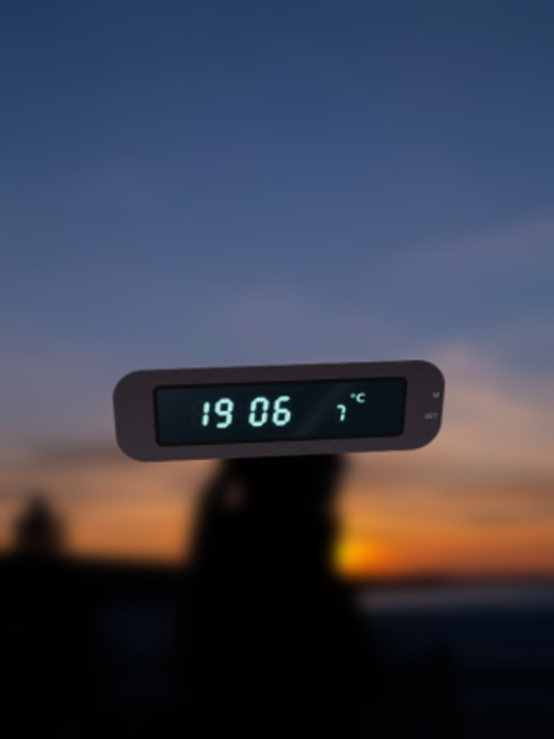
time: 19:06
